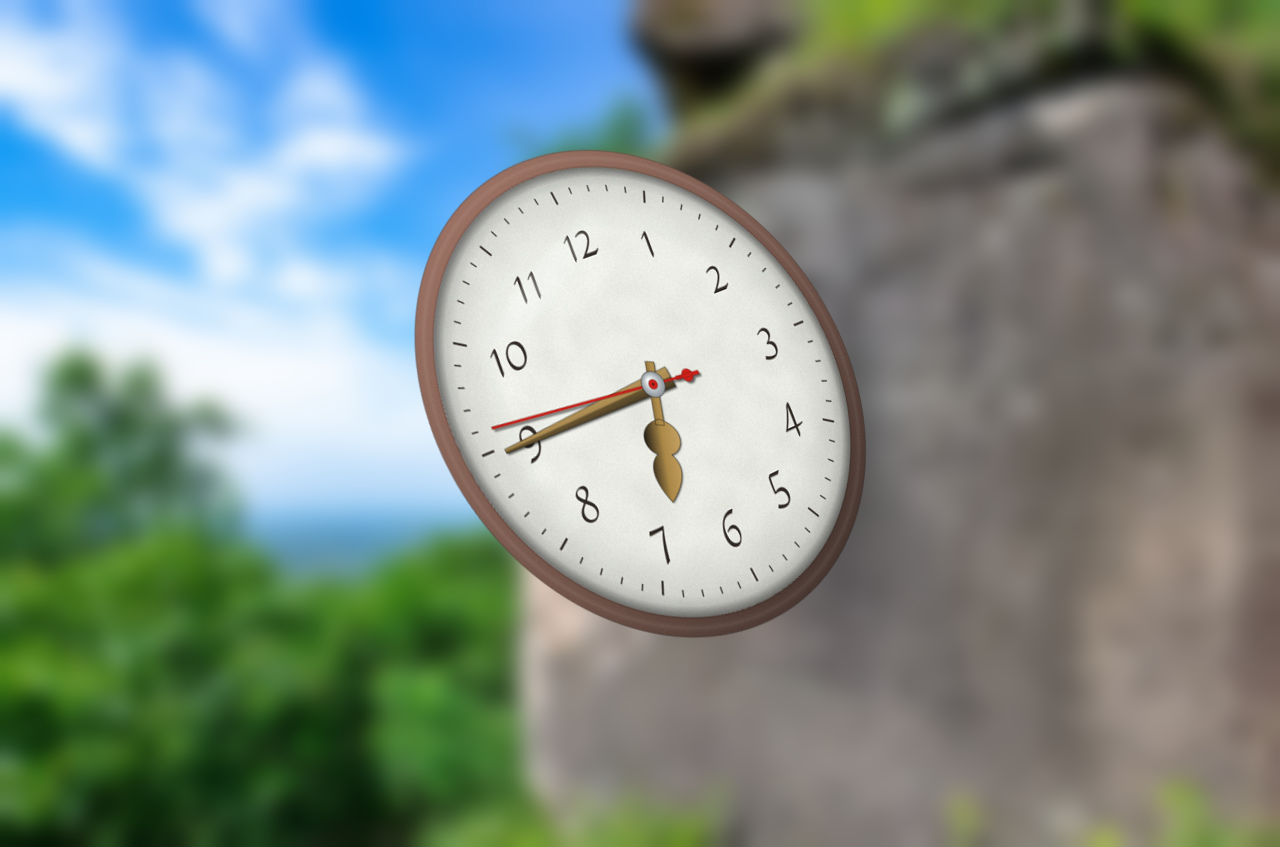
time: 6:44:46
